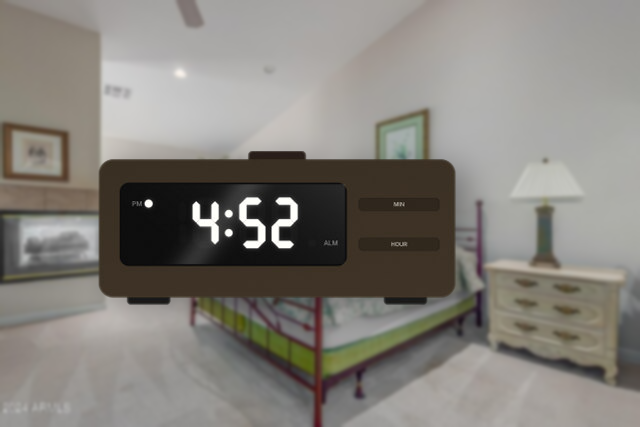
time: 4:52
